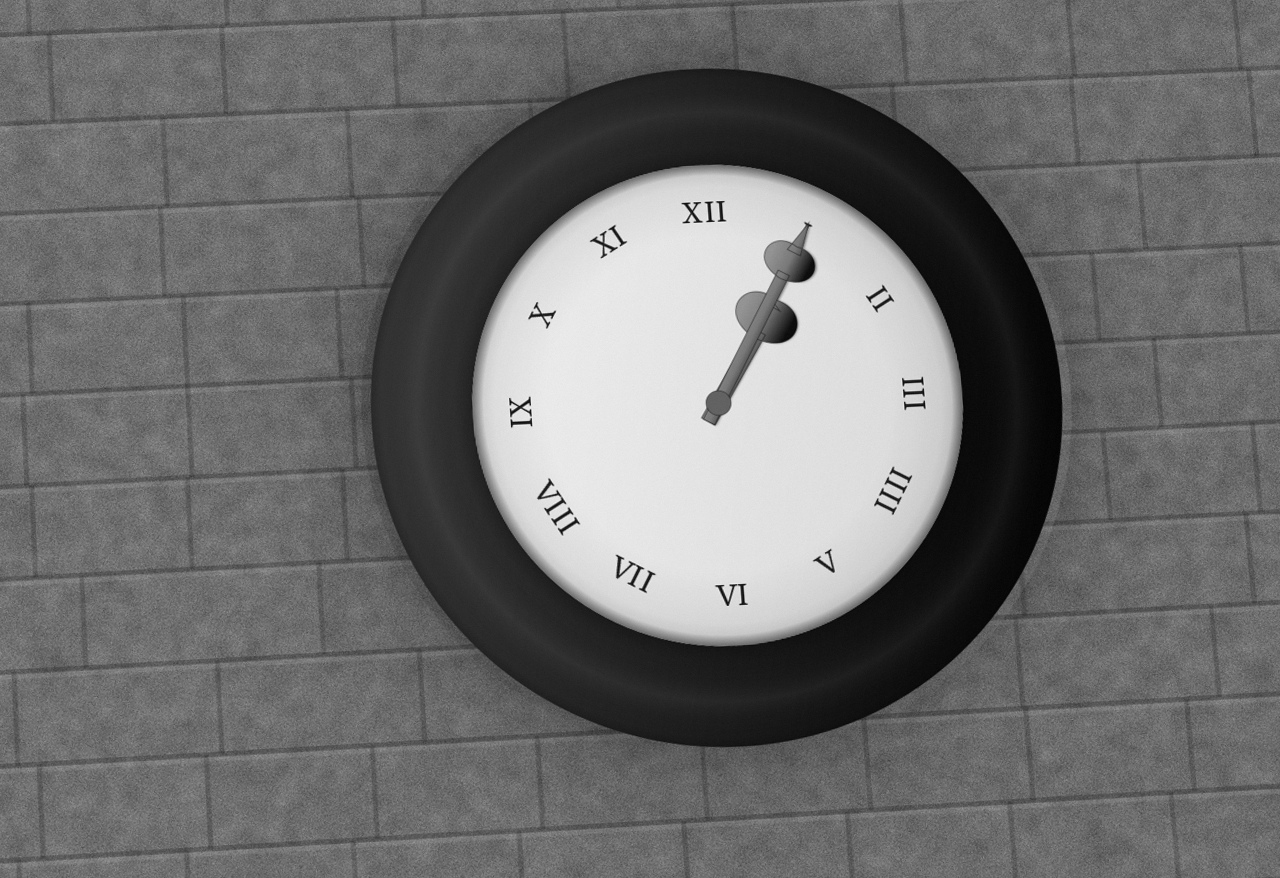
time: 1:05
